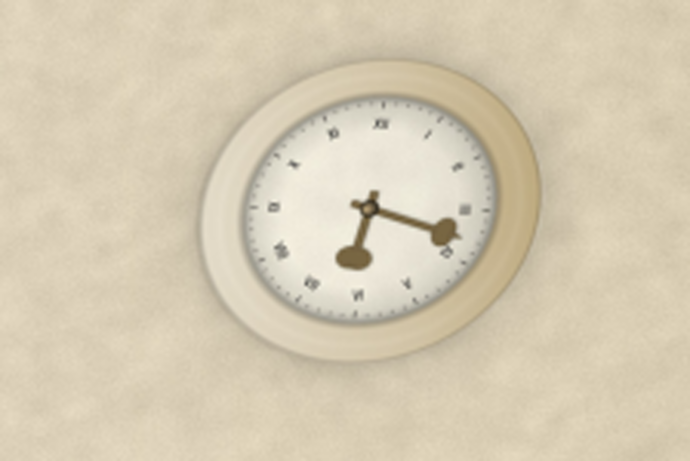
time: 6:18
